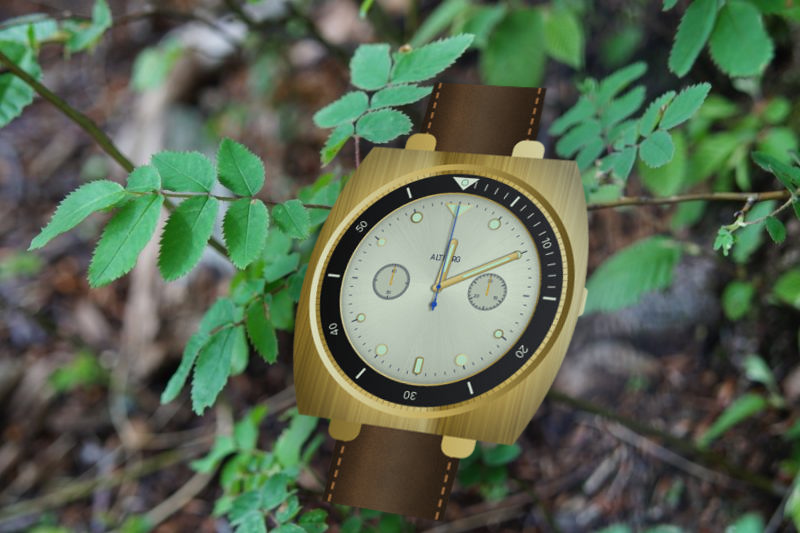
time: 12:10
